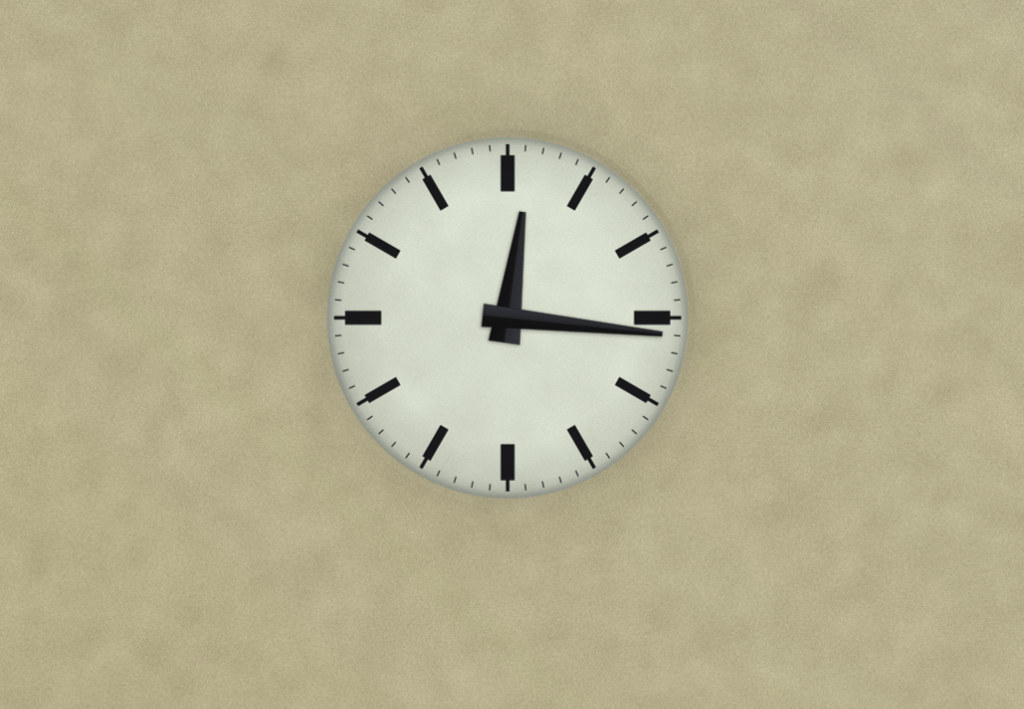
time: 12:16
